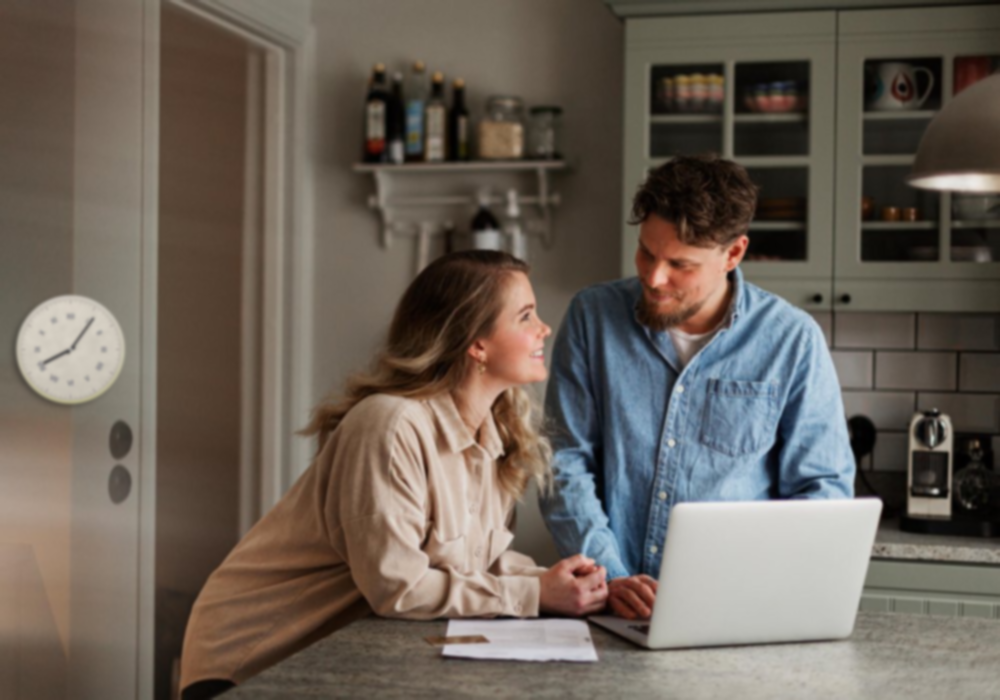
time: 8:06
